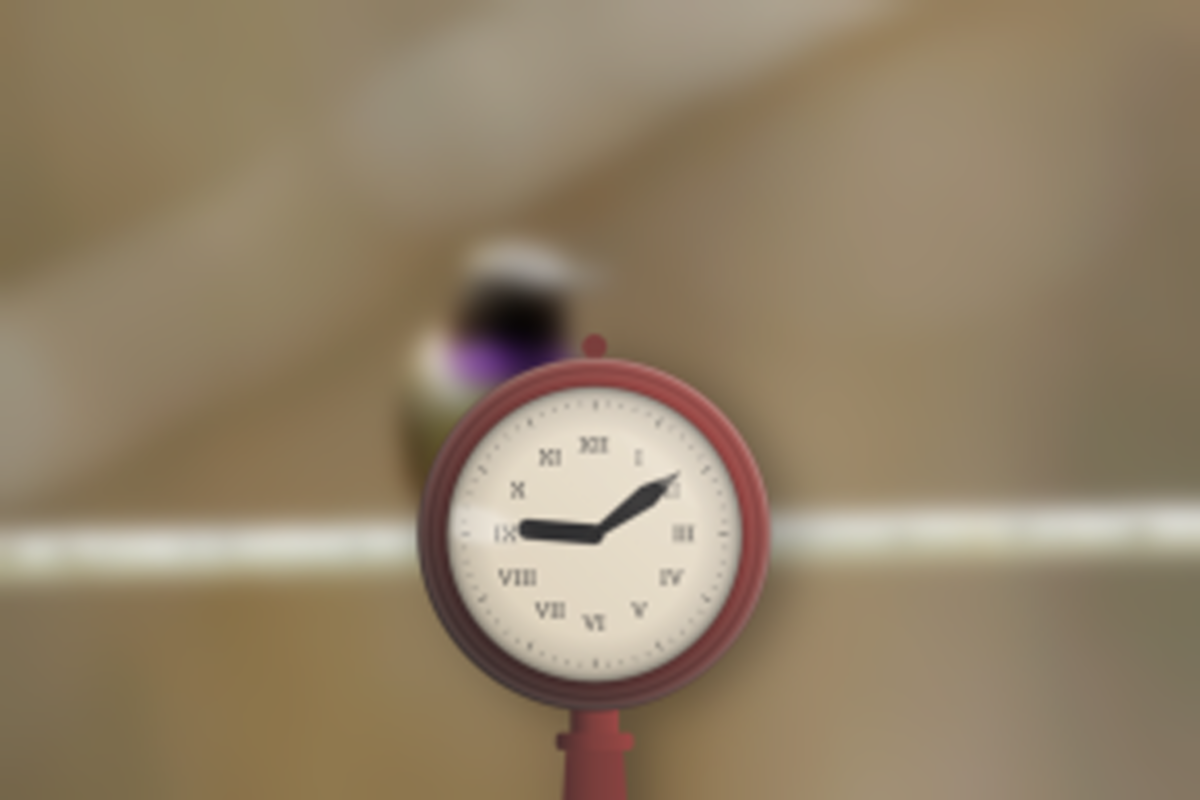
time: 9:09
